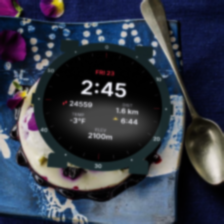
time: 2:45
